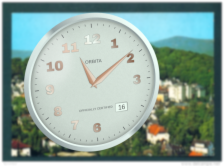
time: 11:09
